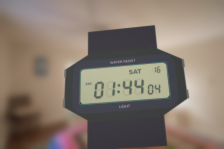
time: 1:44:04
